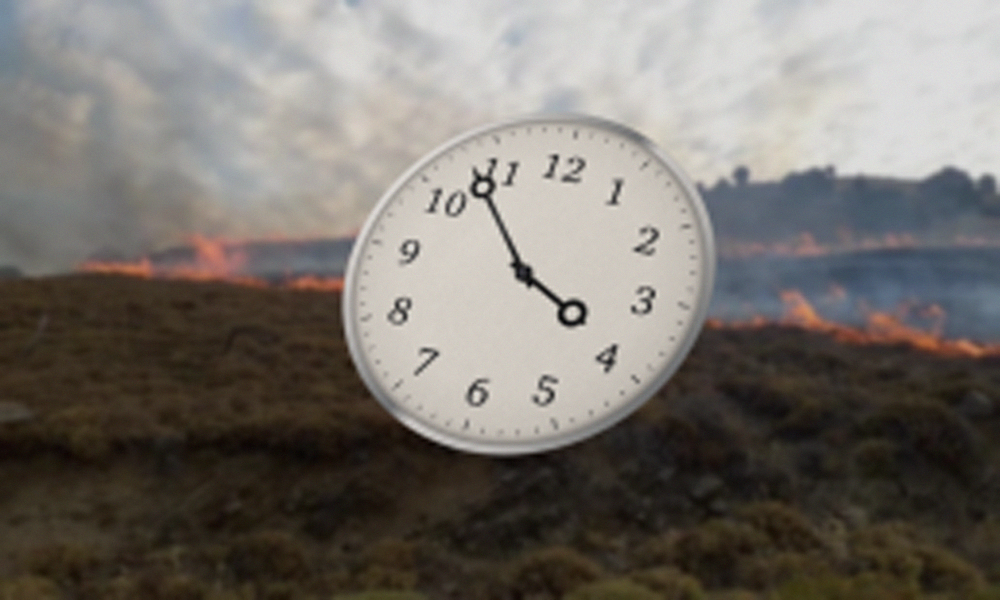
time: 3:53
